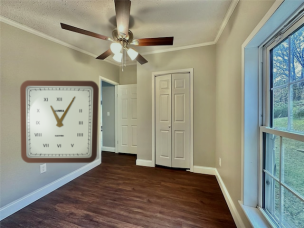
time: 11:05
